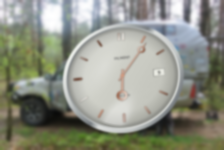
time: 6:06
